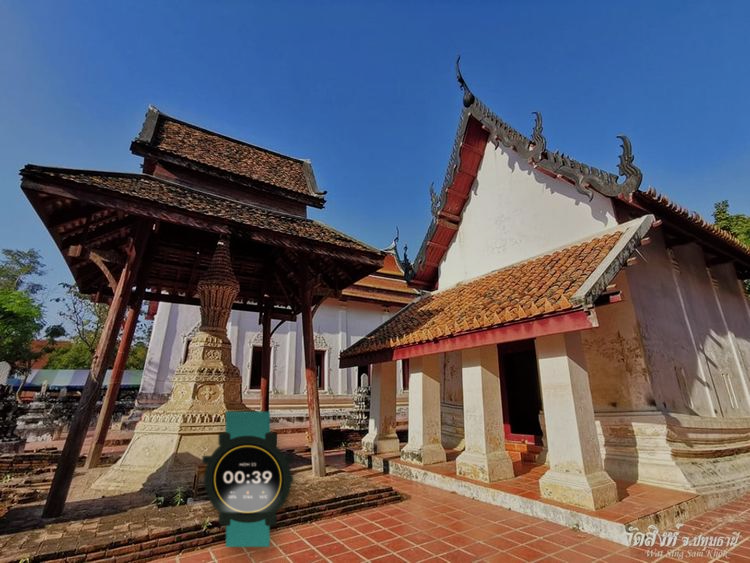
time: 0:39
